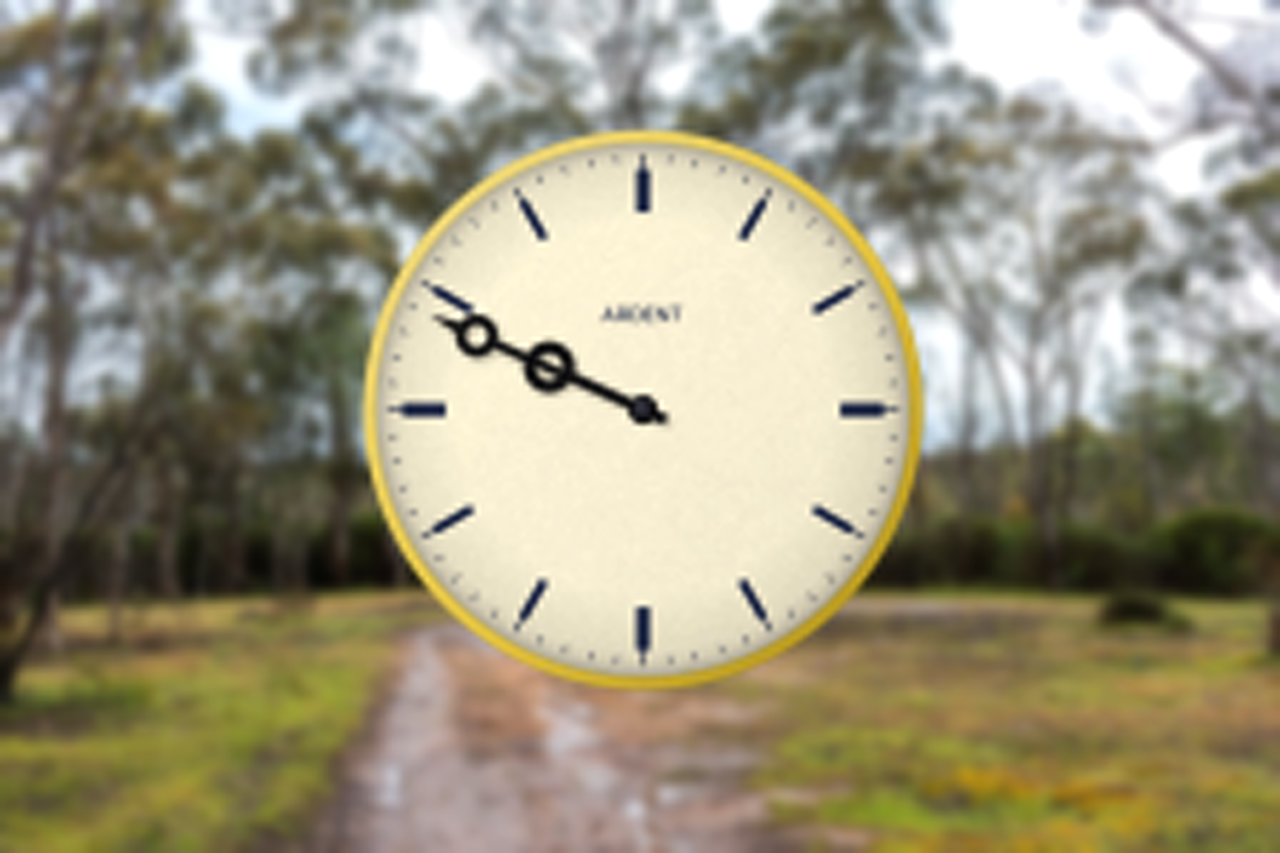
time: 9:49
